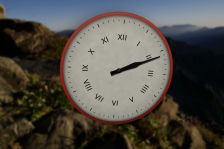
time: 2:11
